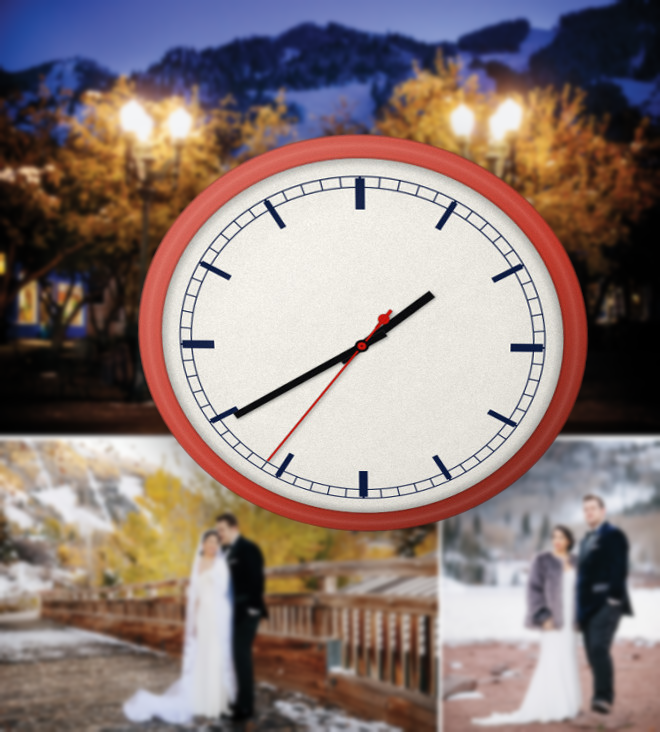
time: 1:39:36
